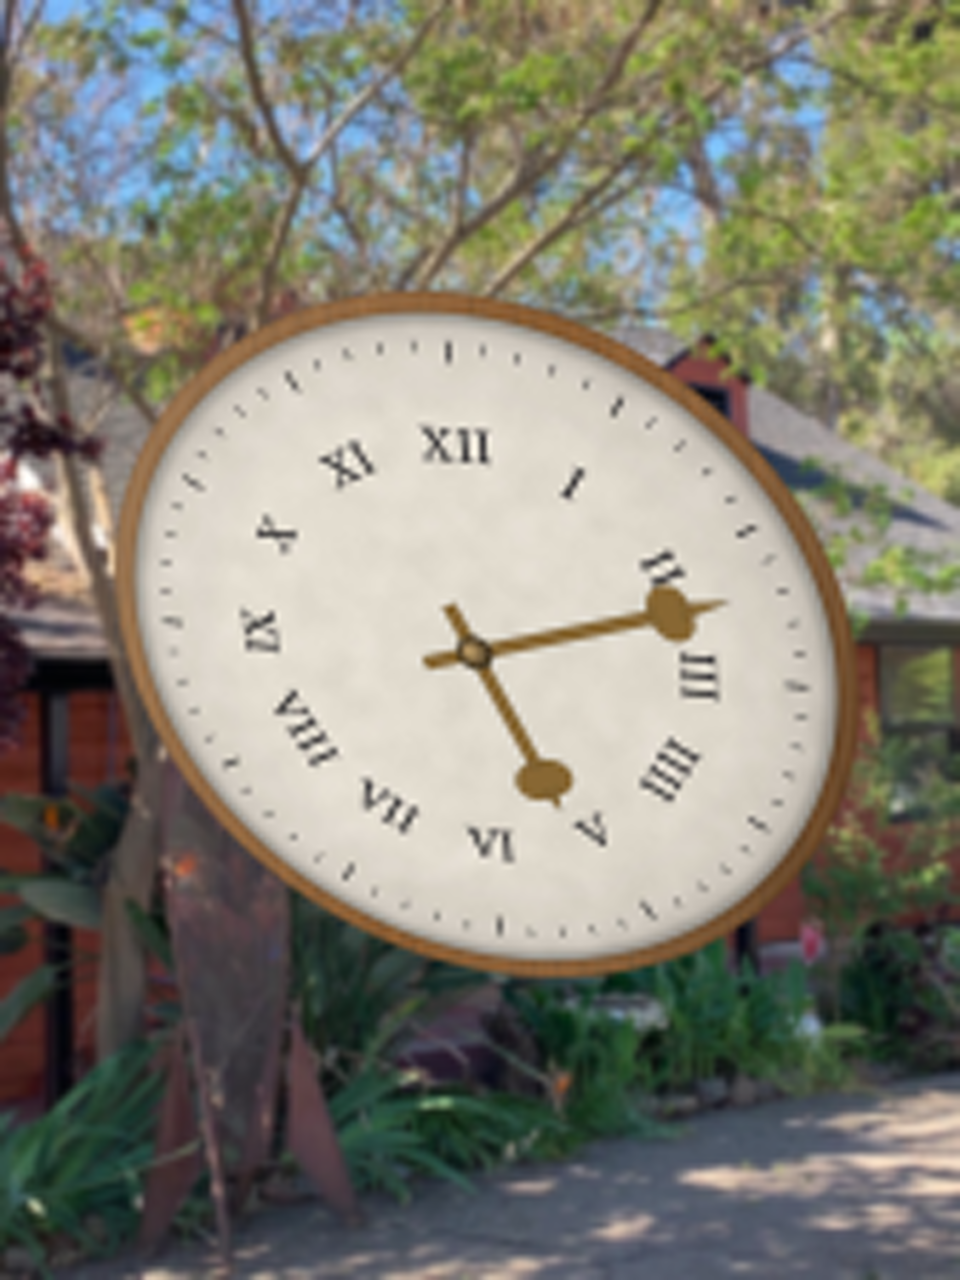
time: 5:12
